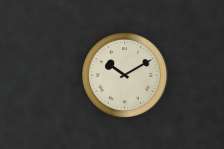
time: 10:10
